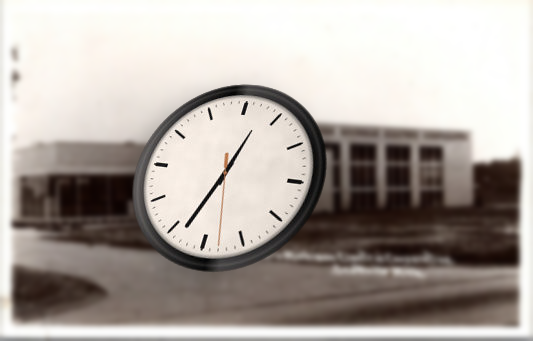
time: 12:33:28
